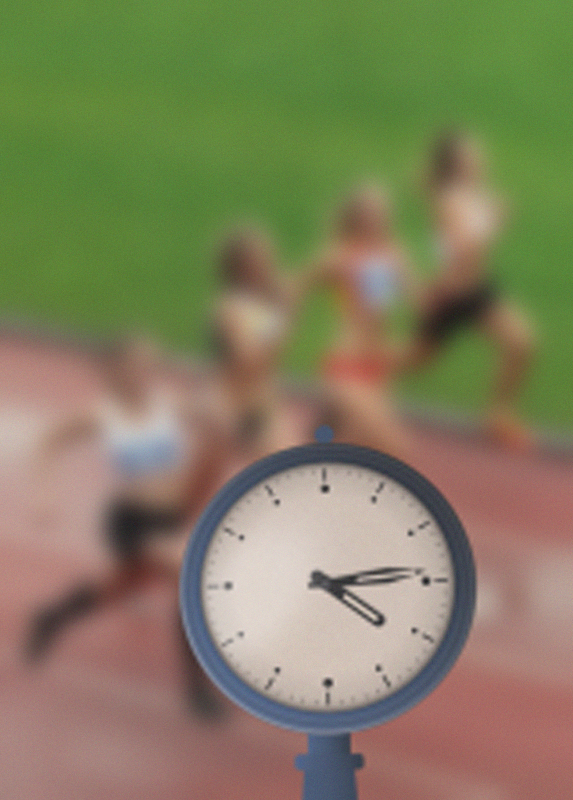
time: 4:14
